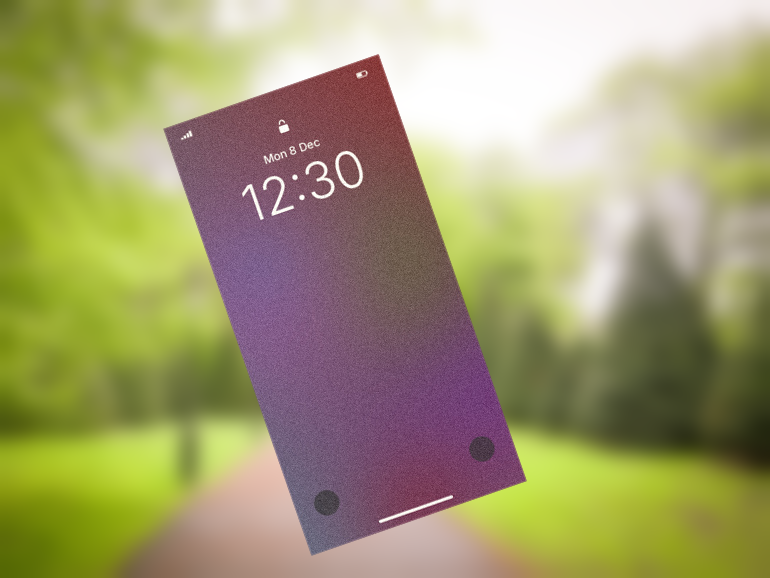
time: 12:30
